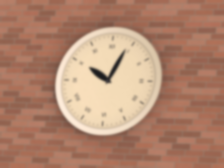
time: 10:04
